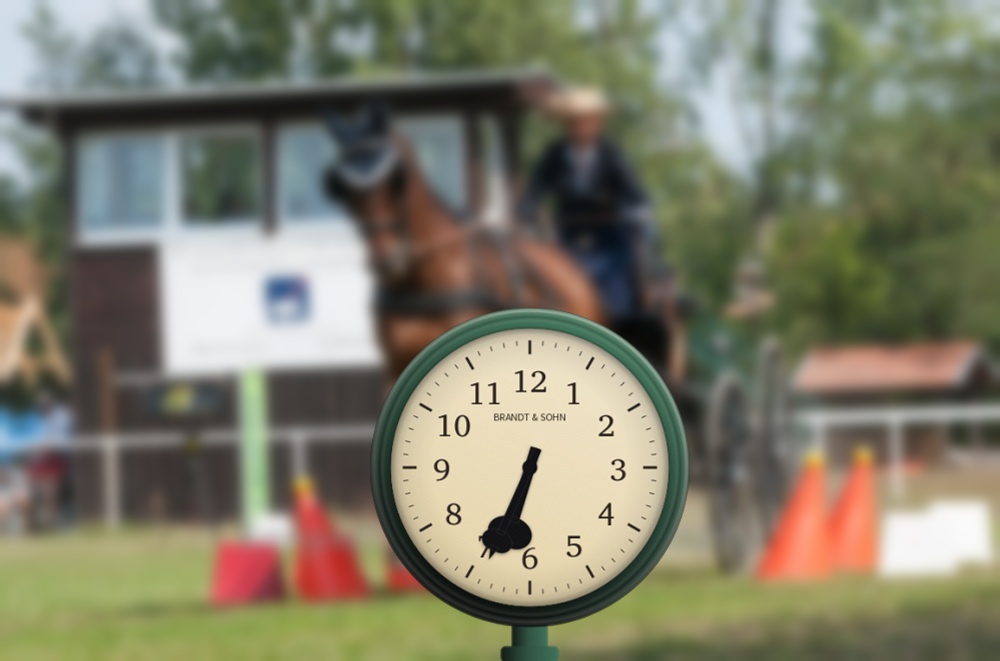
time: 6:34
